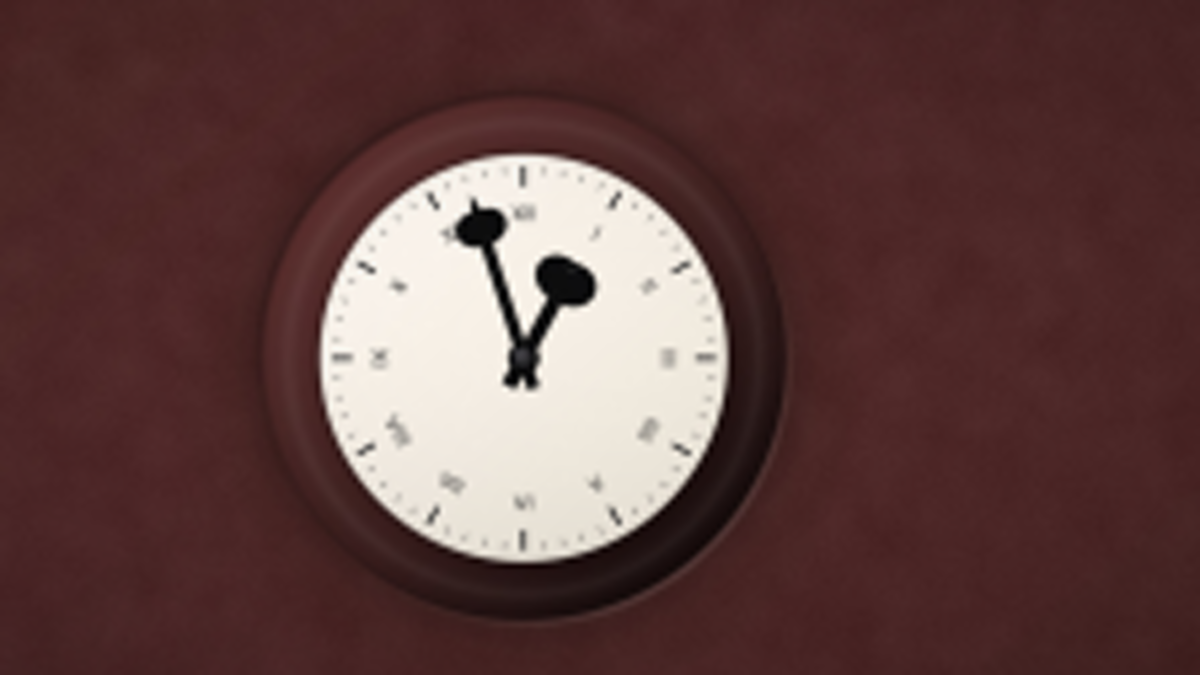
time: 12:57
